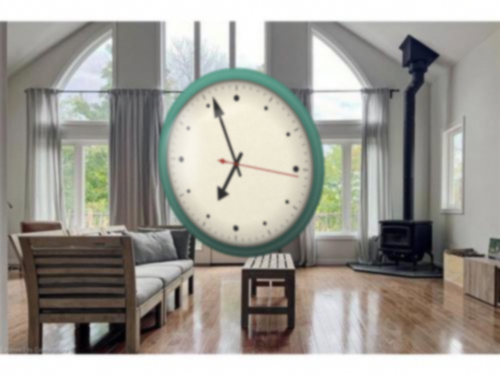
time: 6:56:16
